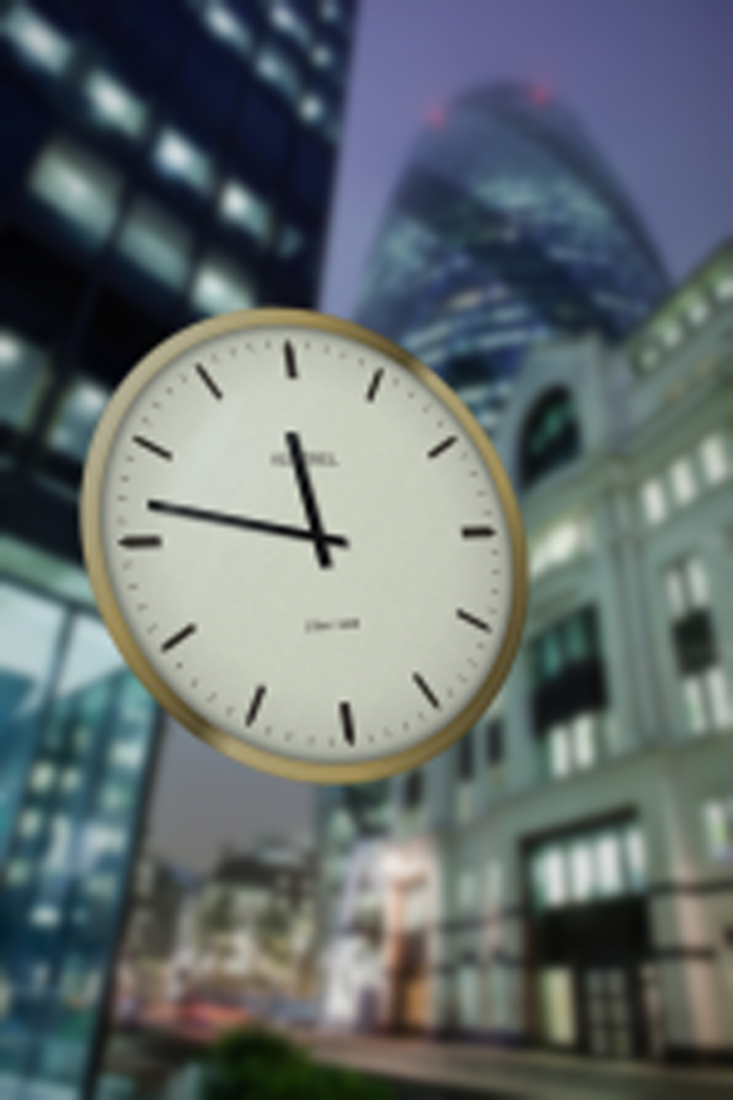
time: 11:47
